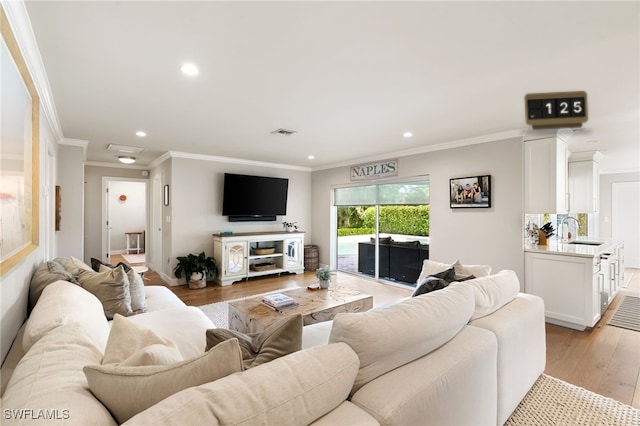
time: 1:25
